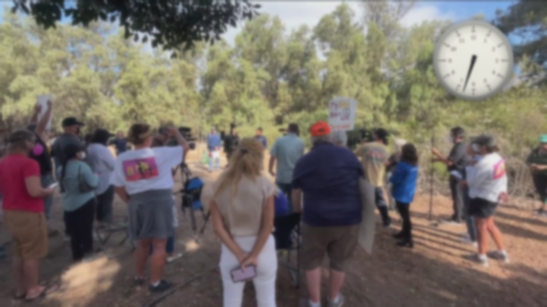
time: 6:33
